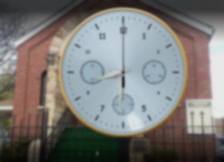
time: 8:31
